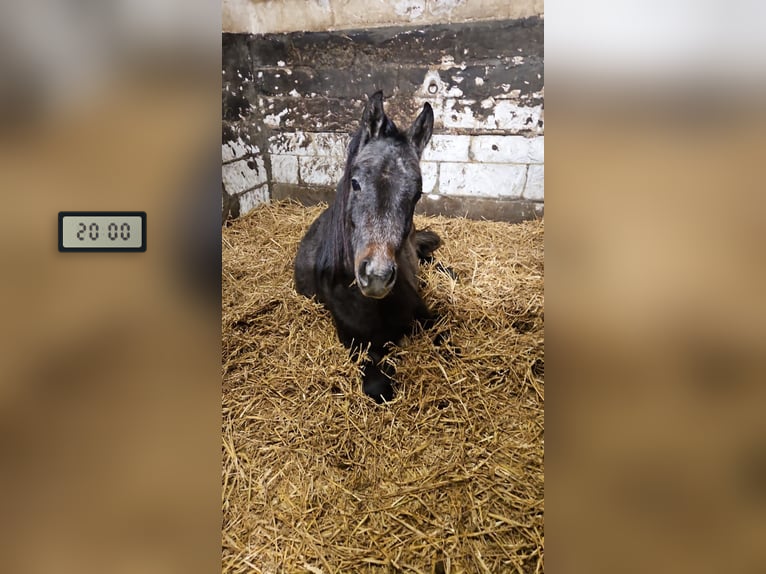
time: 20:00
